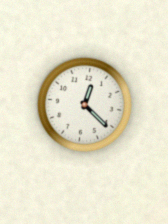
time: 12:21
